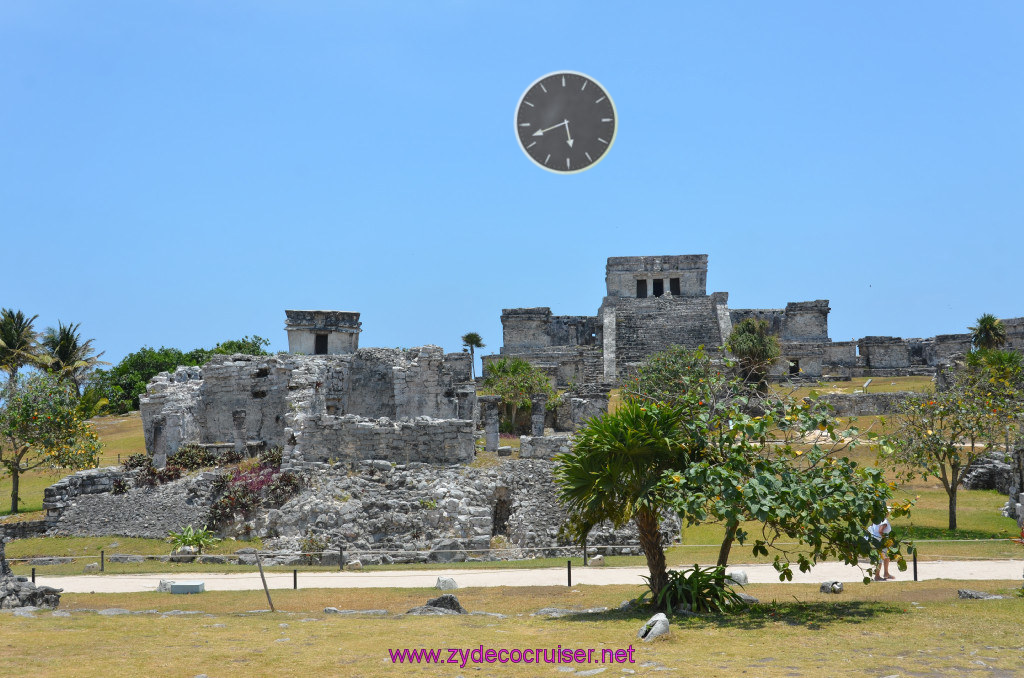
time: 5:42
